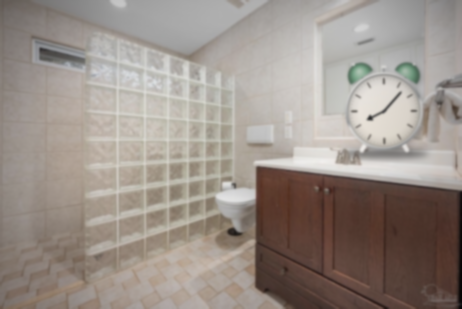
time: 8:07
